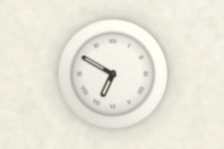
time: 6:50
